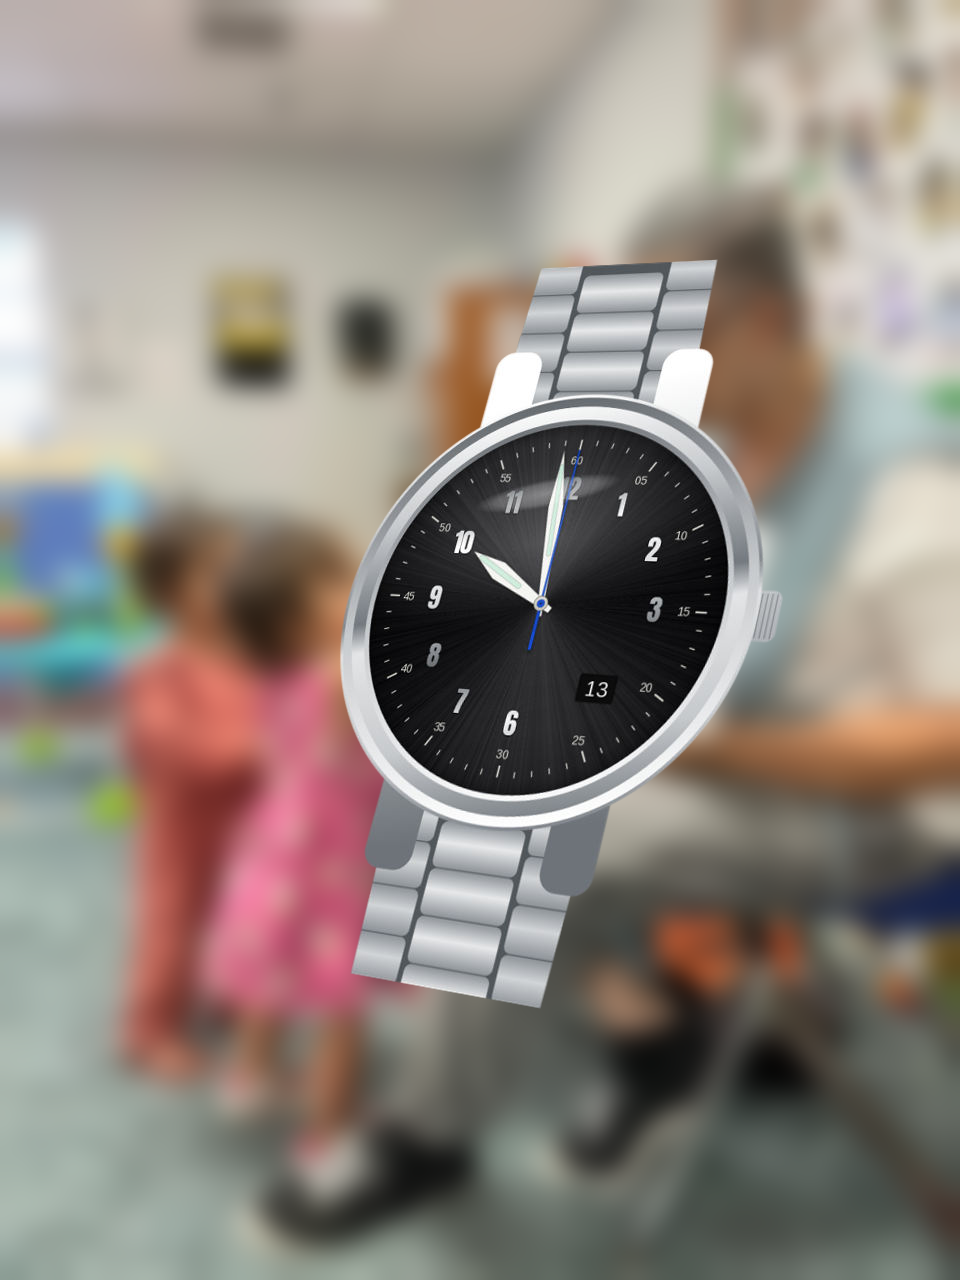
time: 9:59:00
